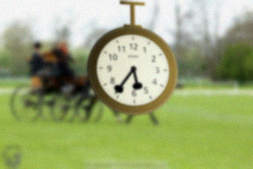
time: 5:36
